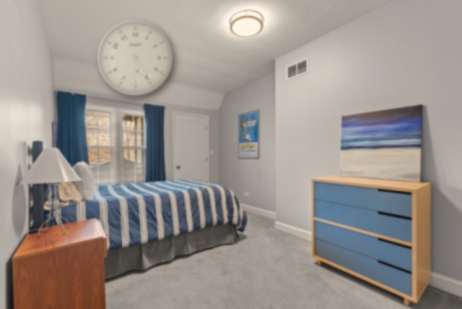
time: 5:24
